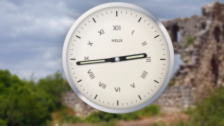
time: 2:44
